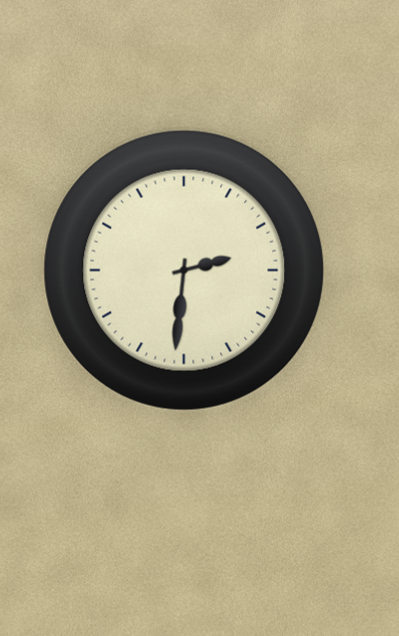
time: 2:31
